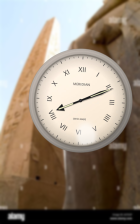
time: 8:11
